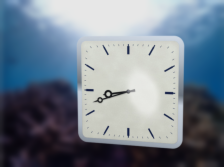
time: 8:42
